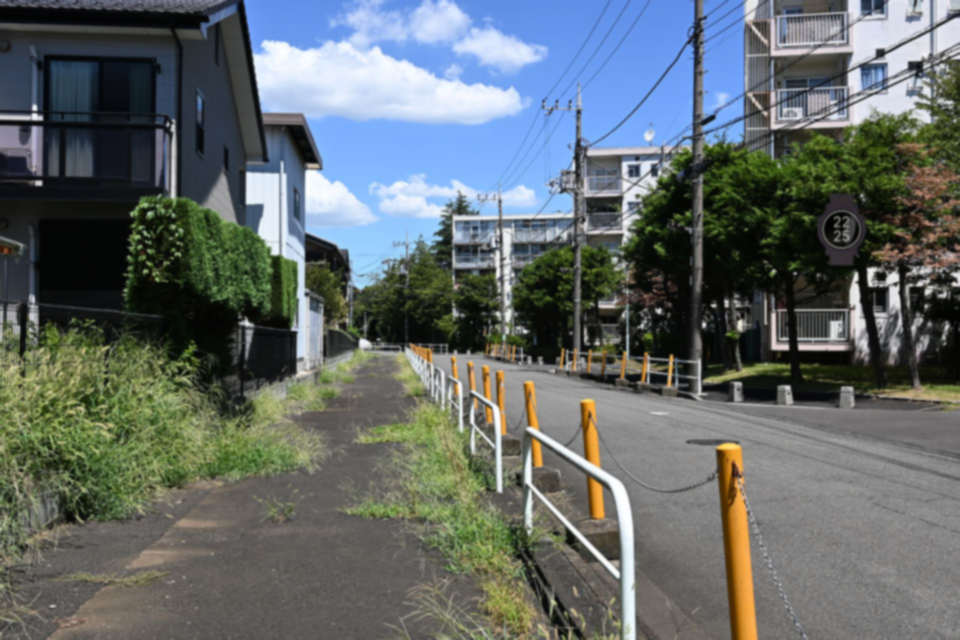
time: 22:25
